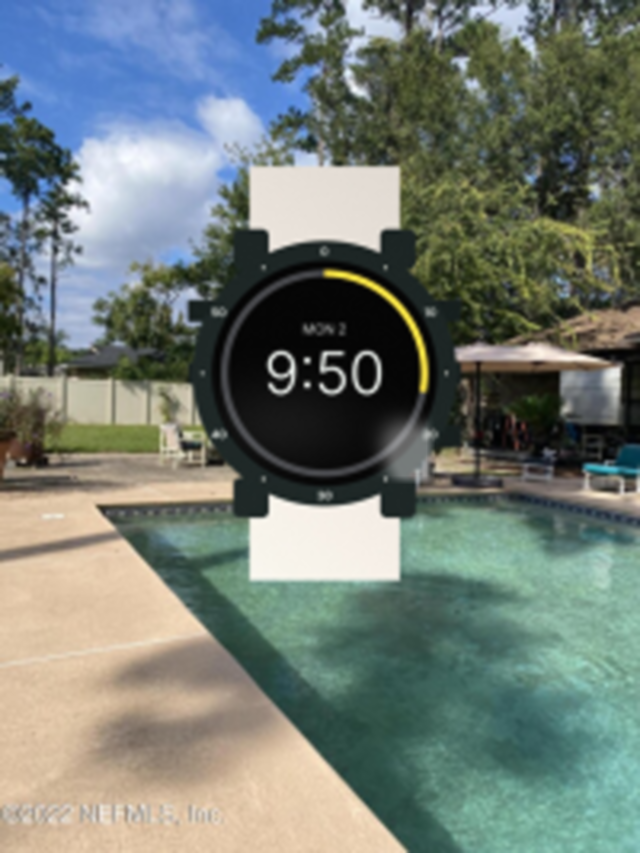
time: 9:50
